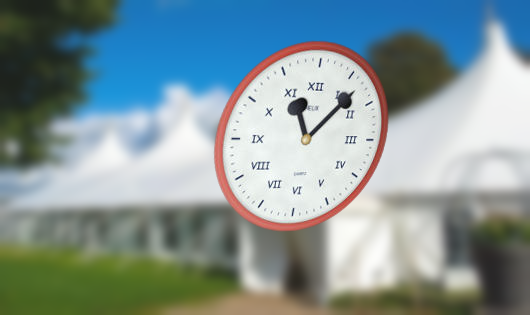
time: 11:07
